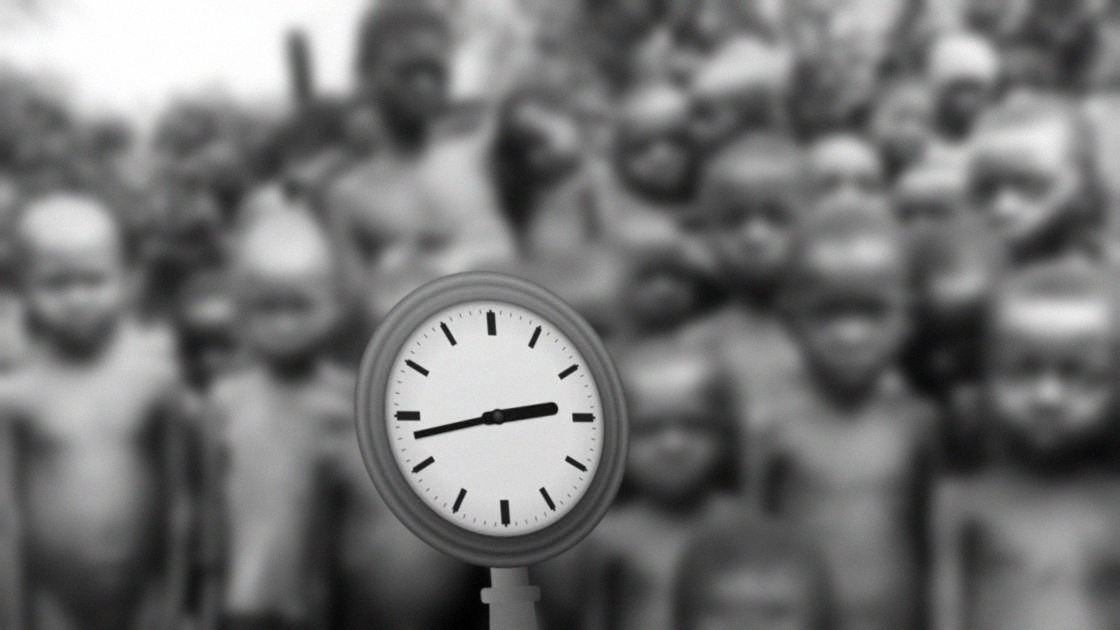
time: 2:43
